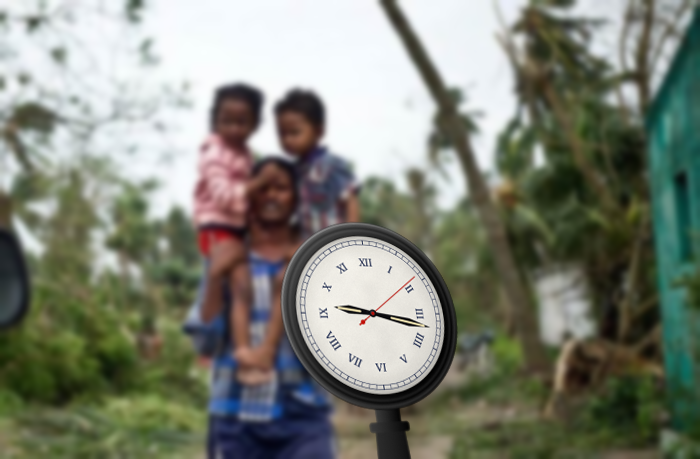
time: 9:17:09
